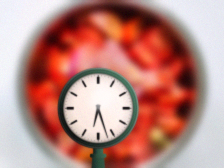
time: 6:27
